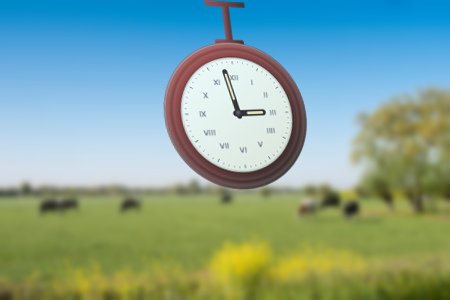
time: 2:58
